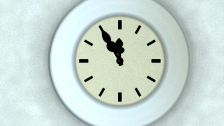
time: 11:55
